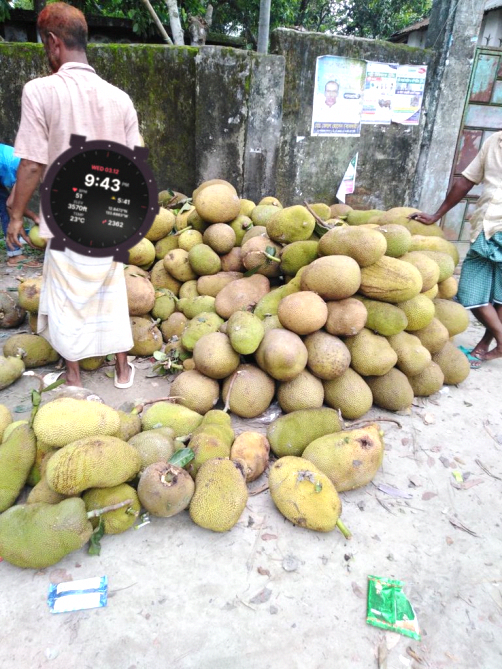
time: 9:43
